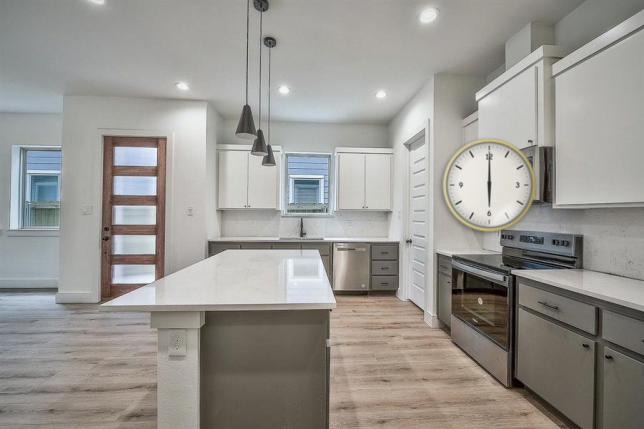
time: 6:00
